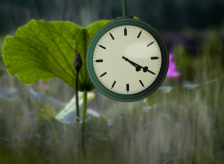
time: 4:20
